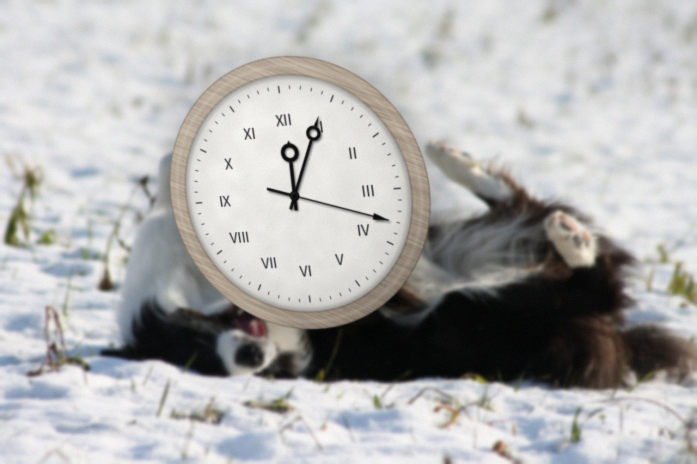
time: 12:04:18
